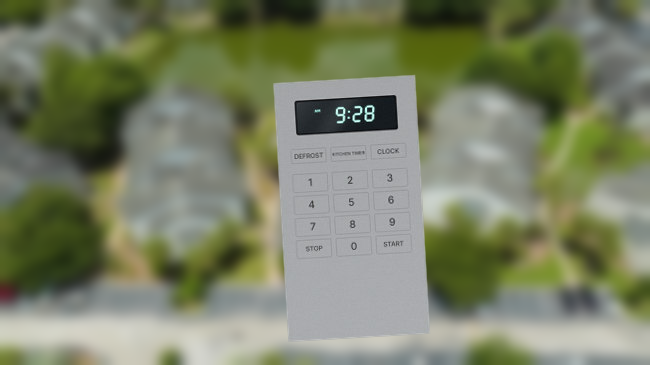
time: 9:28
